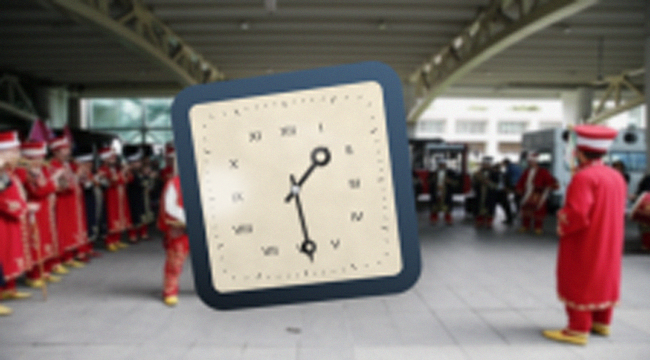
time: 1:29
